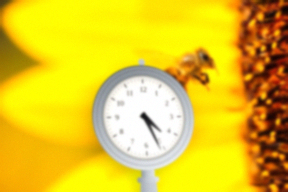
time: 4:26
